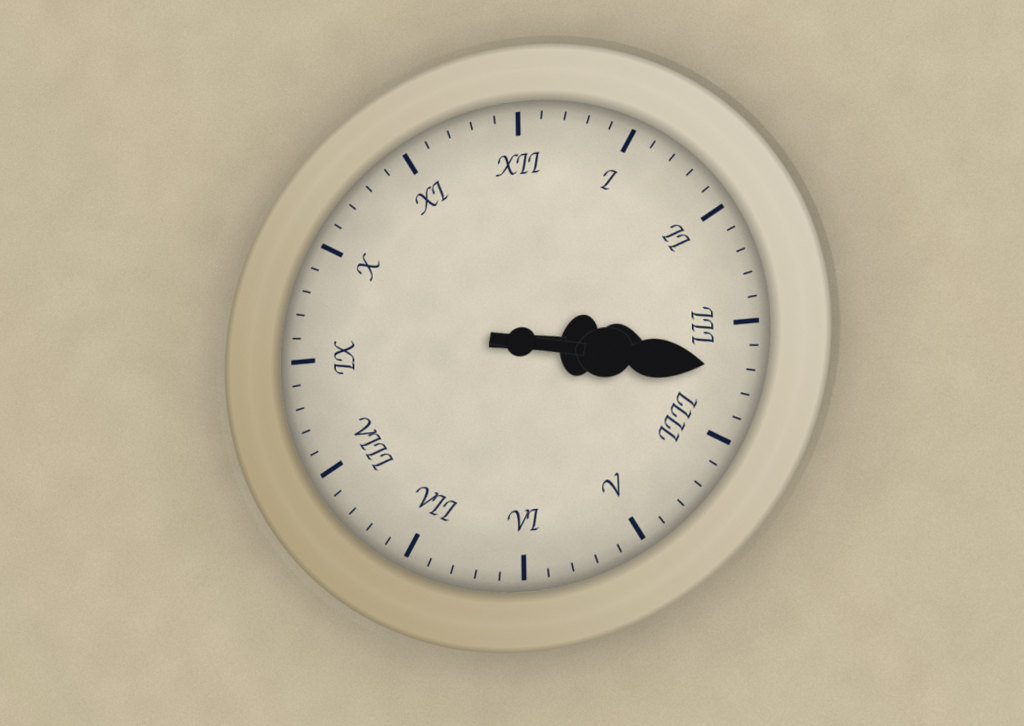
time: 3:17
